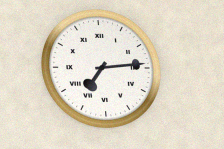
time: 7:14
